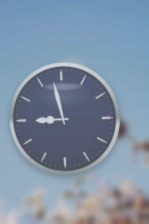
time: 8:58
